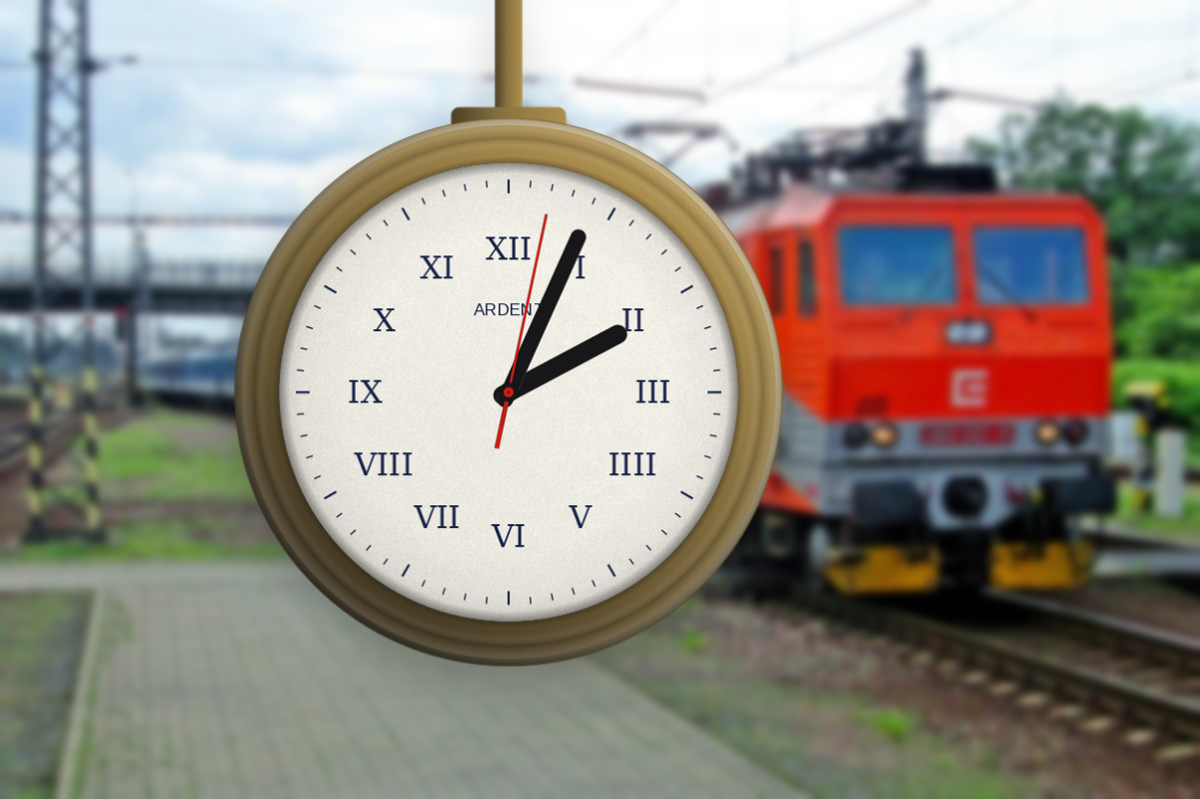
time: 2:04:02
